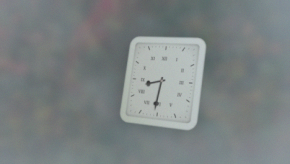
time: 8:31
